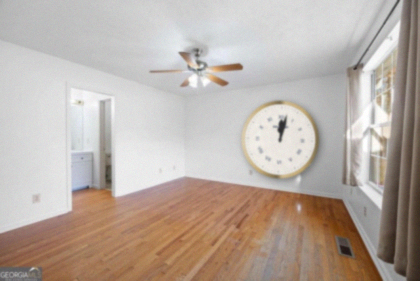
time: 12:02
